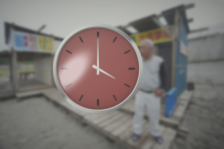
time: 4:00
